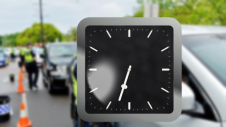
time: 6:33
